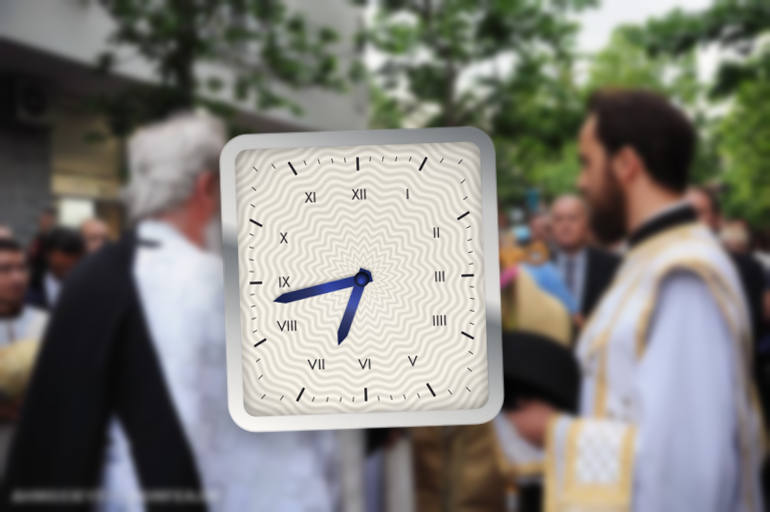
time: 6:43
